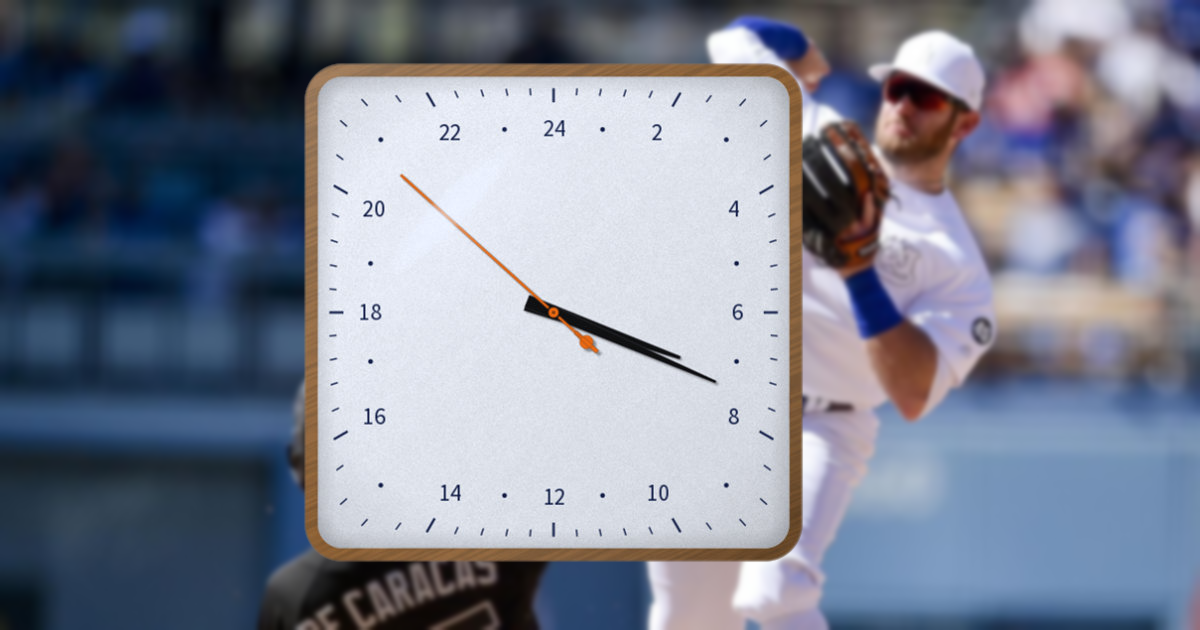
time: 7:18:52
